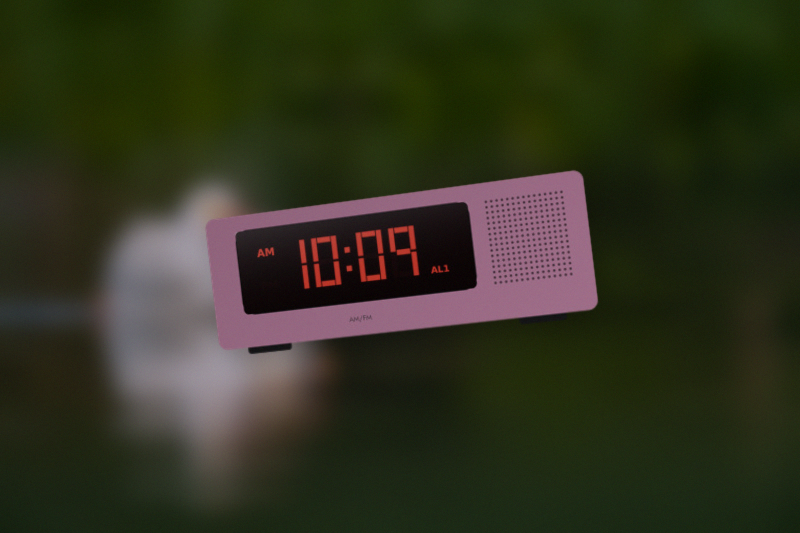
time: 10:09
